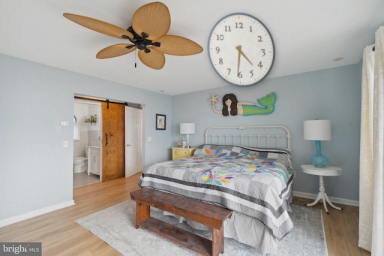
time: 4:31
